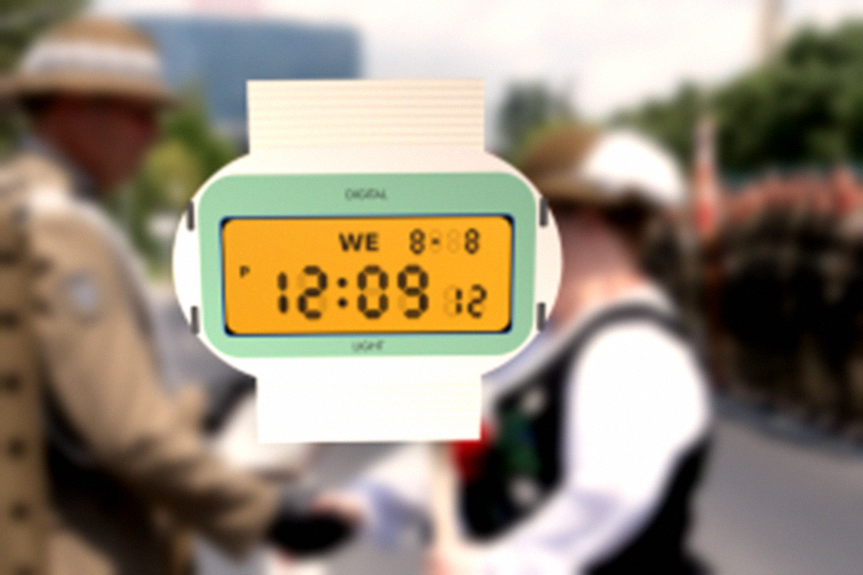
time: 12:09:12
